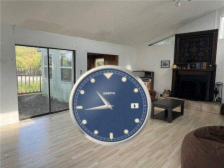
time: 10:44
